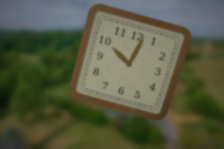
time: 10:02
